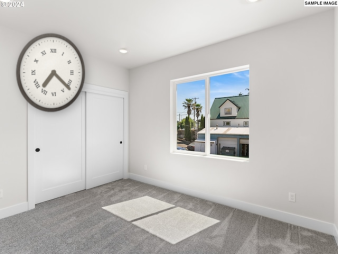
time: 7:22
